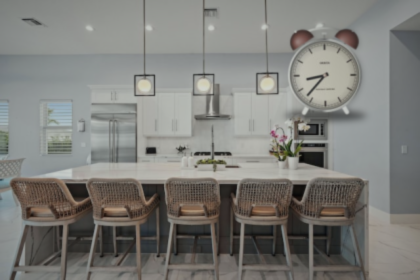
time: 8:37
